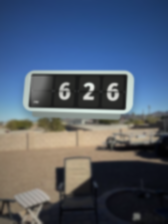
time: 6:26
